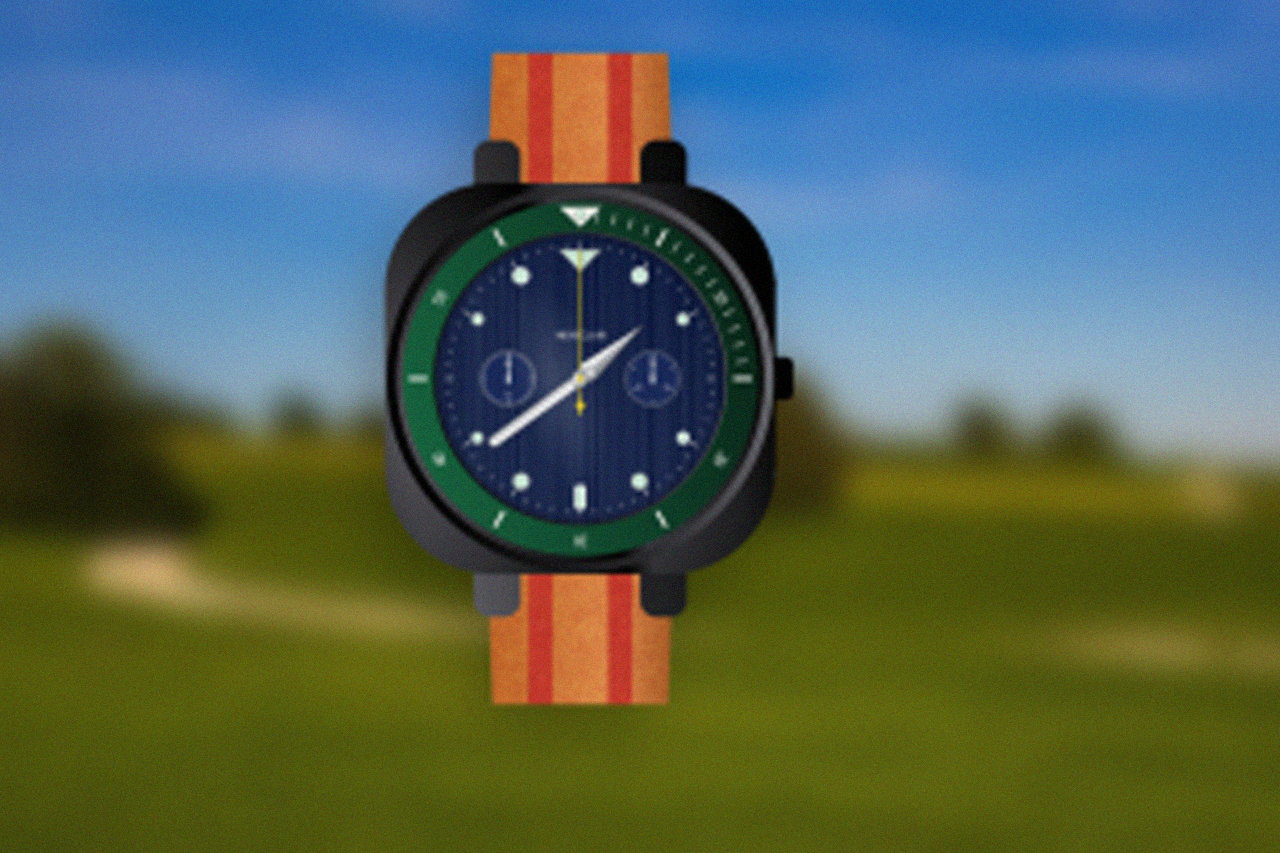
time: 1:39
